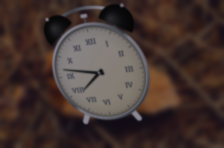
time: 7:47
